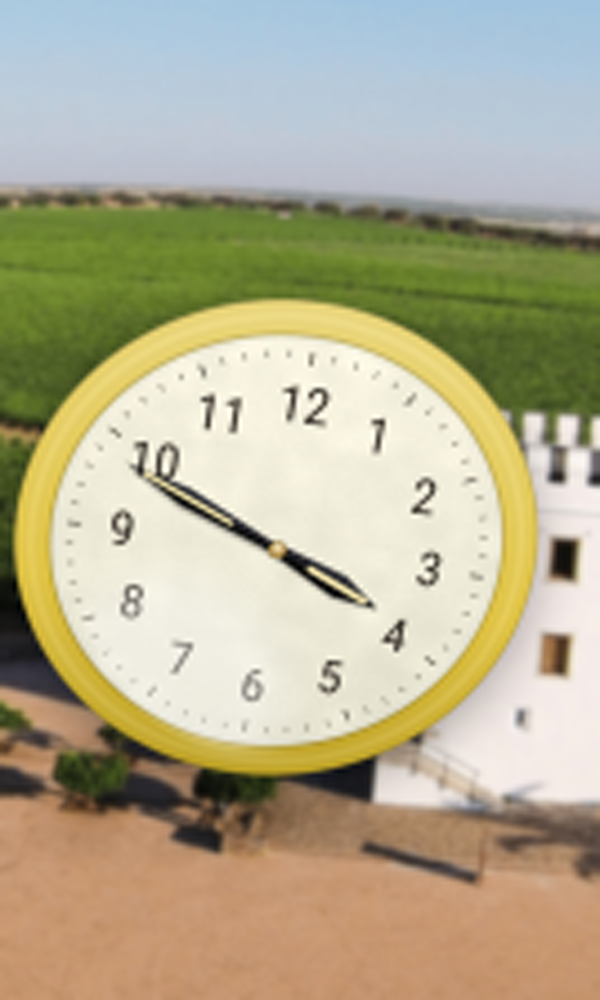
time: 3:49
